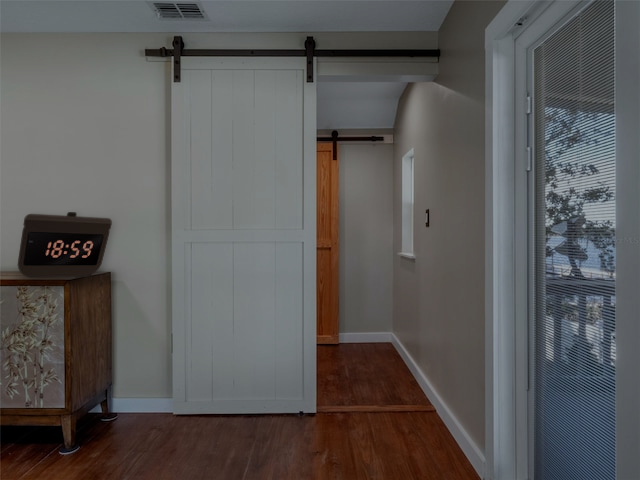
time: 18:59
